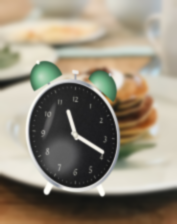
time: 11:19
